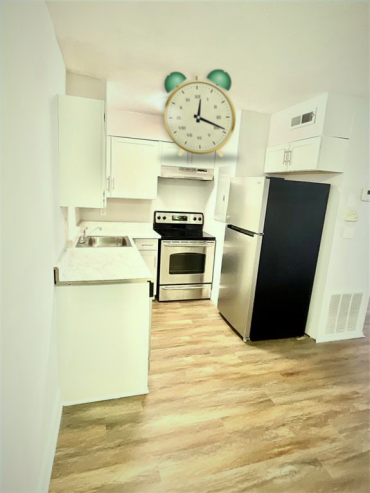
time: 12:19
